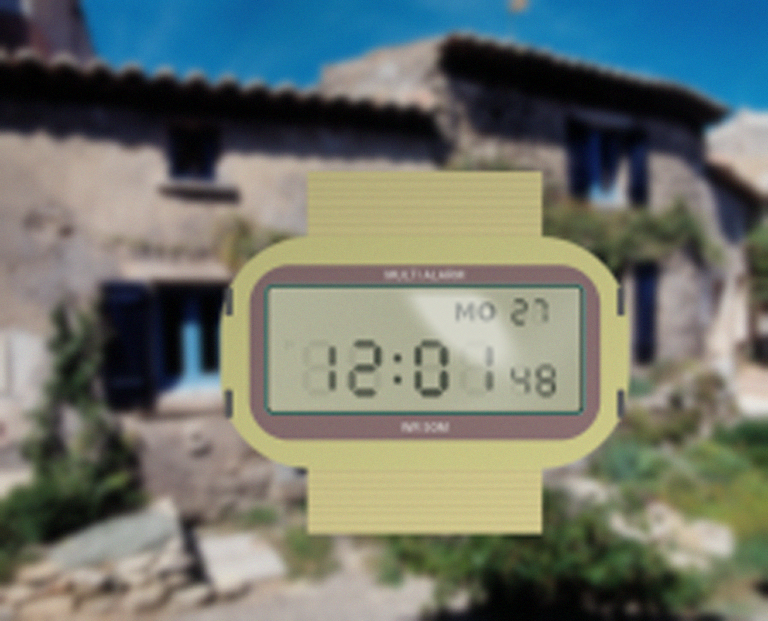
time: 12:01:48
